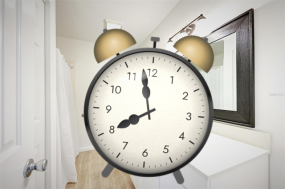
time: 7:58
